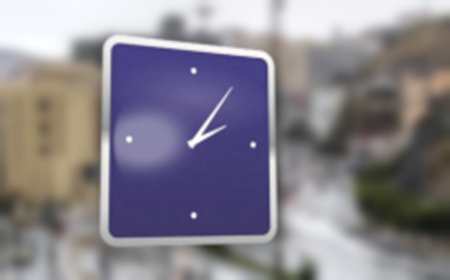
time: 2:06
